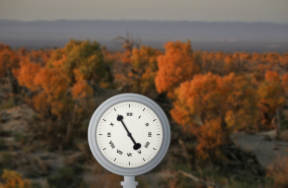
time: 4:55
